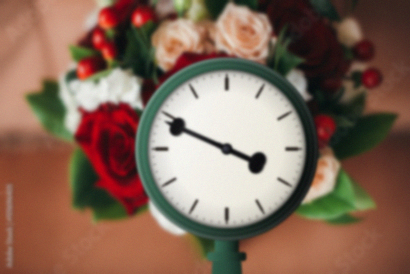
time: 3:49
